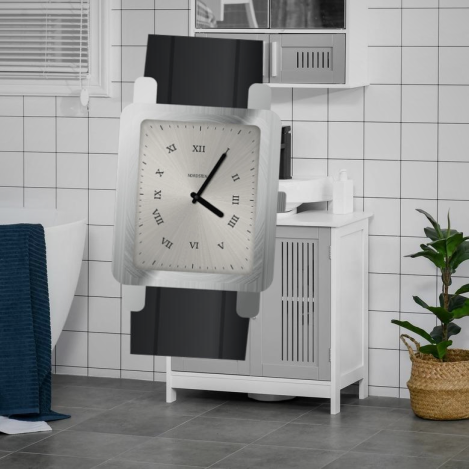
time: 4:05
